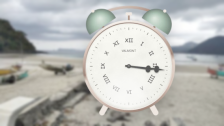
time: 3:16
